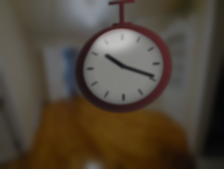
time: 10:19
